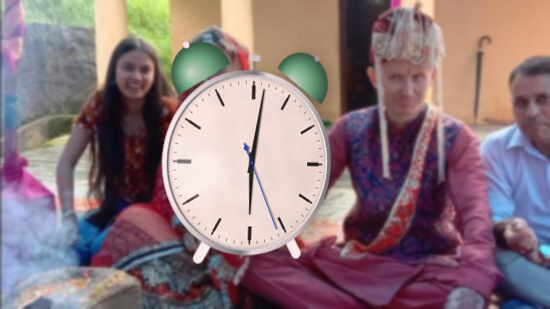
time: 6:01:26
